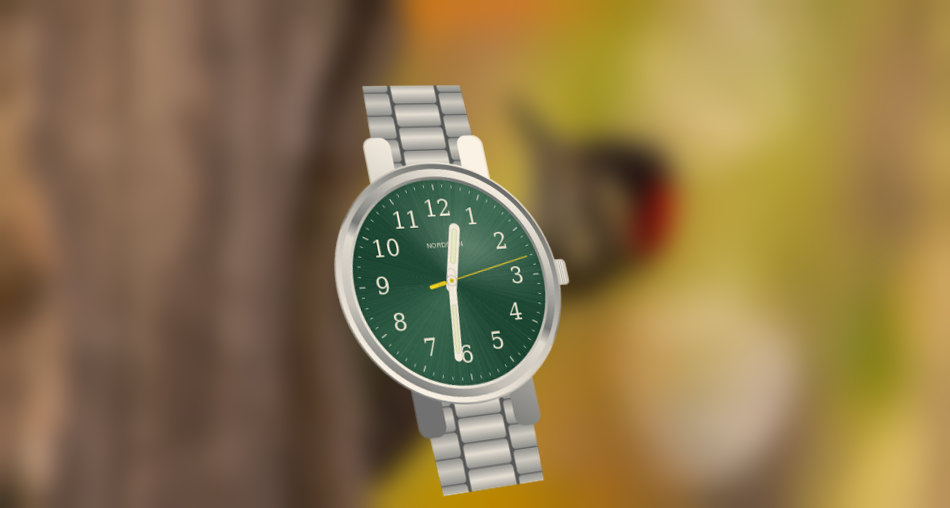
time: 12:31:13
